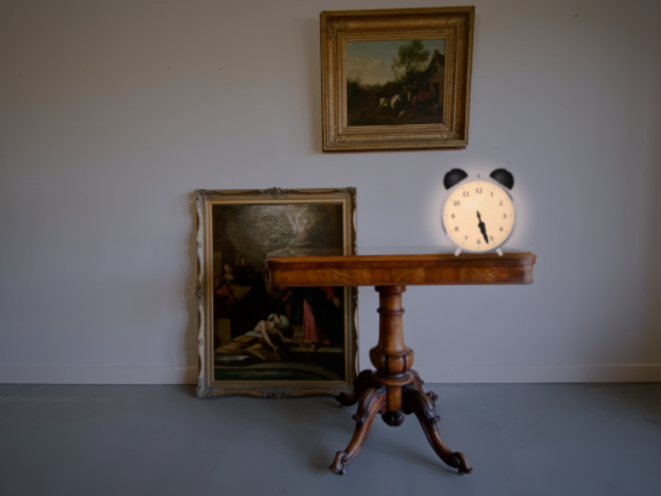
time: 5:27
